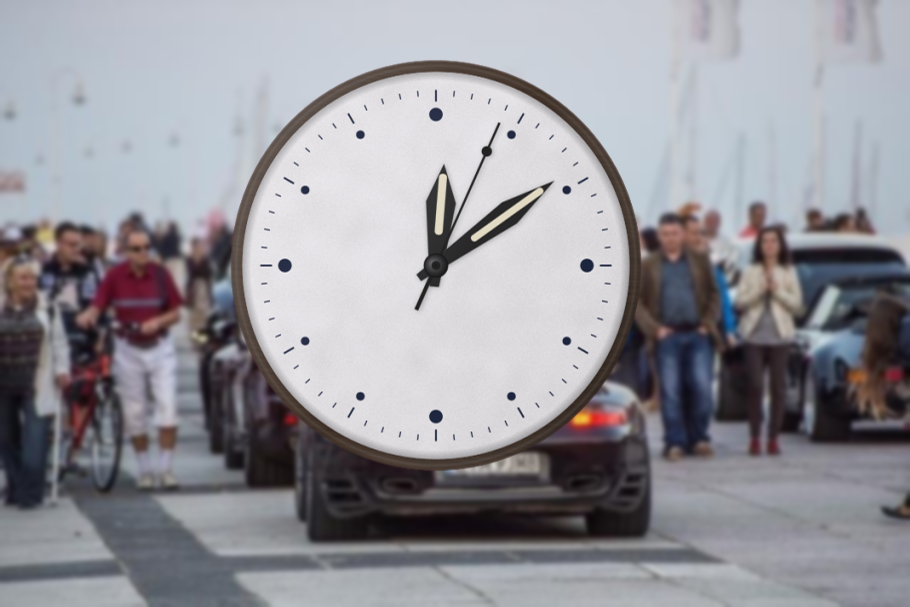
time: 12:09:04
